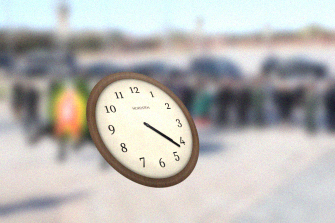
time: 4:22
